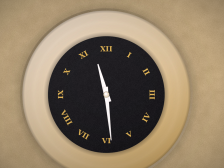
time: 11:29
